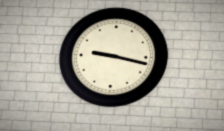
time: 9:17
